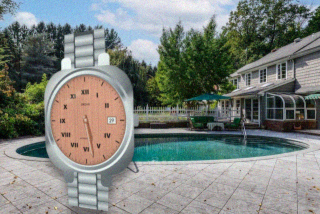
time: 5:28
